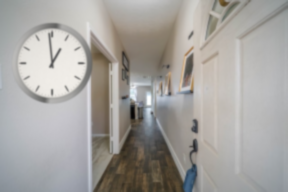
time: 12:59
